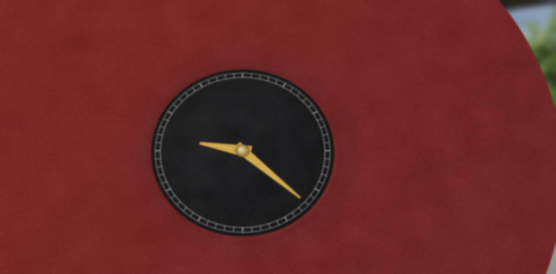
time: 9:22
